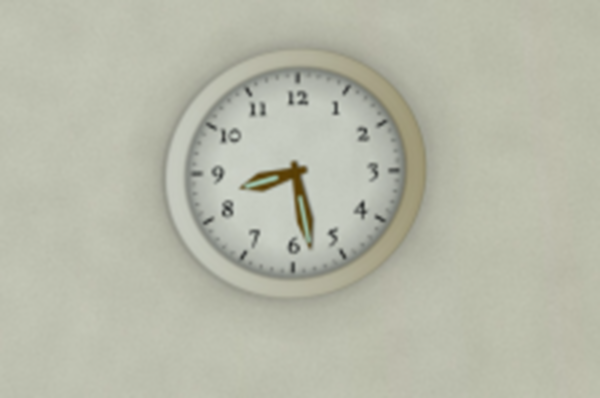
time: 8:28
